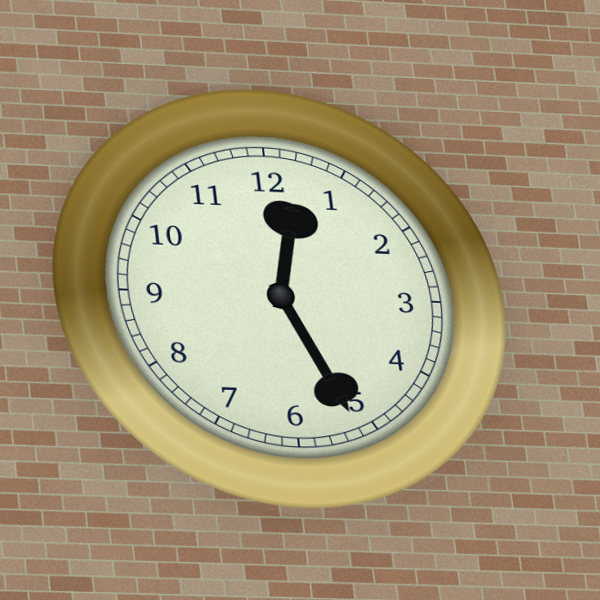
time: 12:26
